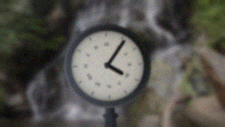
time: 4:06
